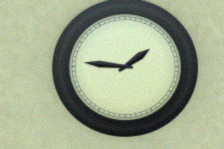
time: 1:46
